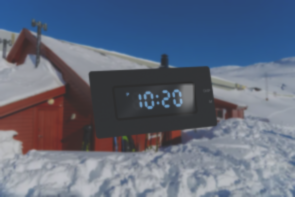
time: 10:20
